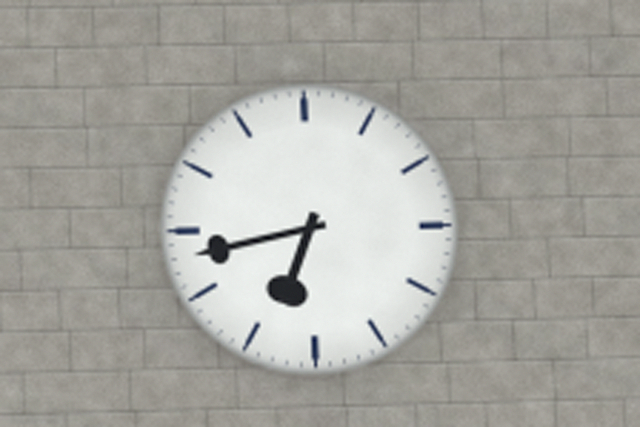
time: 6:43
